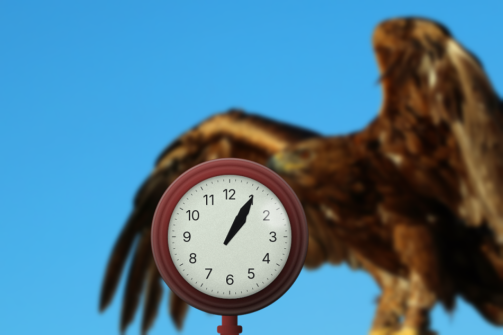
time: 1:05
